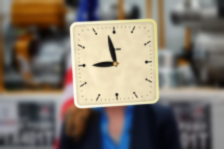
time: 8:58
